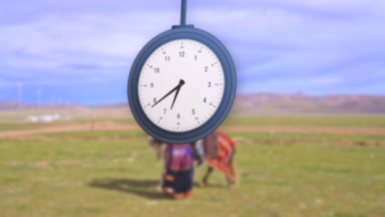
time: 6:39
